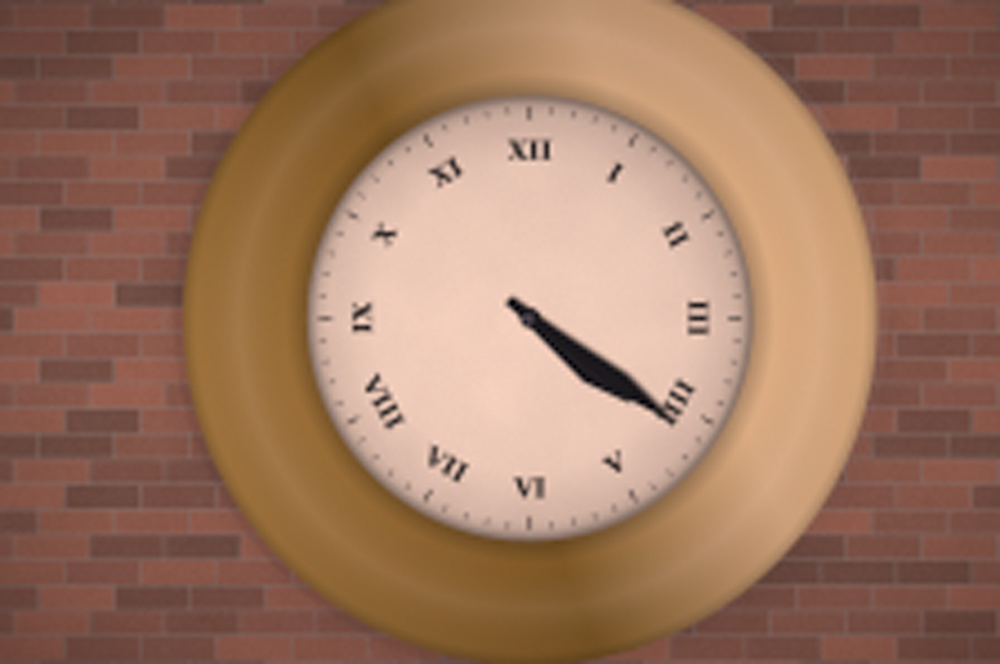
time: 4:21
